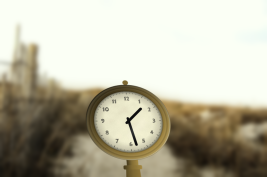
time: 1:28
